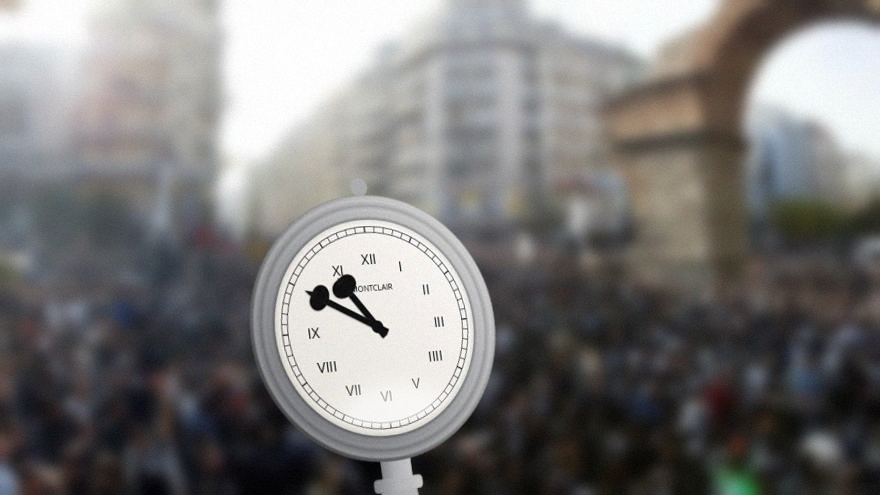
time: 10:50
